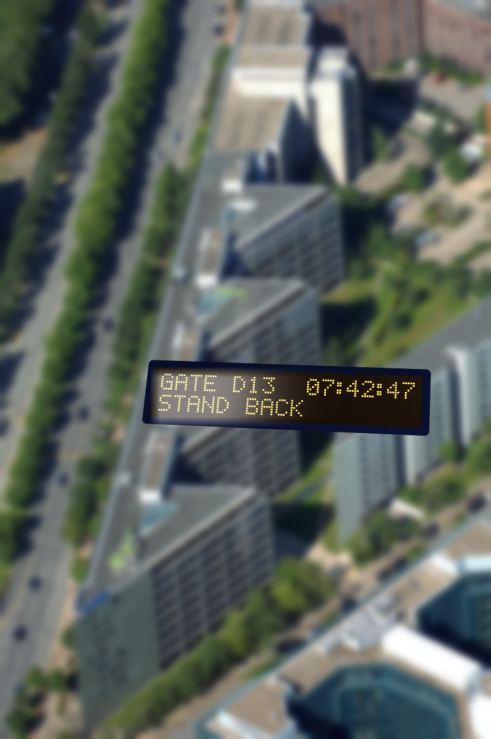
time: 7:42:47
